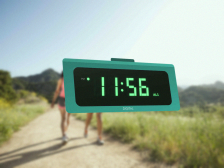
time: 11:56
